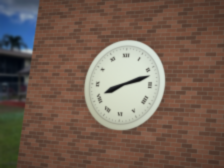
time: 8:12
